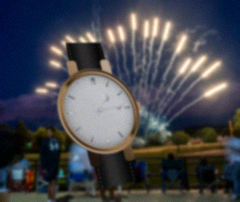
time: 1:14
